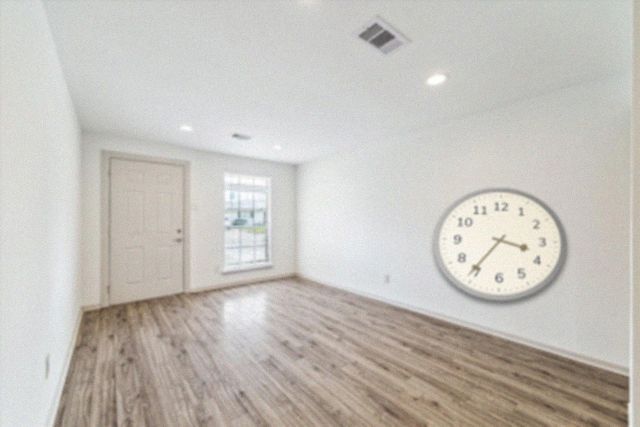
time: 3:36
